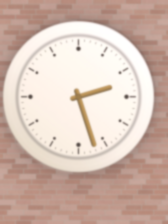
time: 2:27
